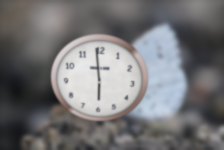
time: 5:59
